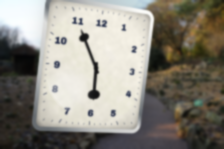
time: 5:55
